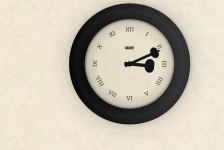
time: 3:11
